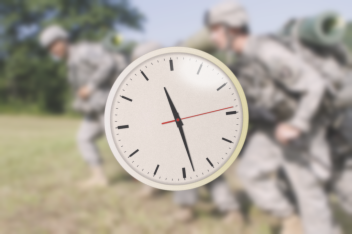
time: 11:28:14
